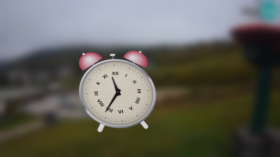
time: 11:36
